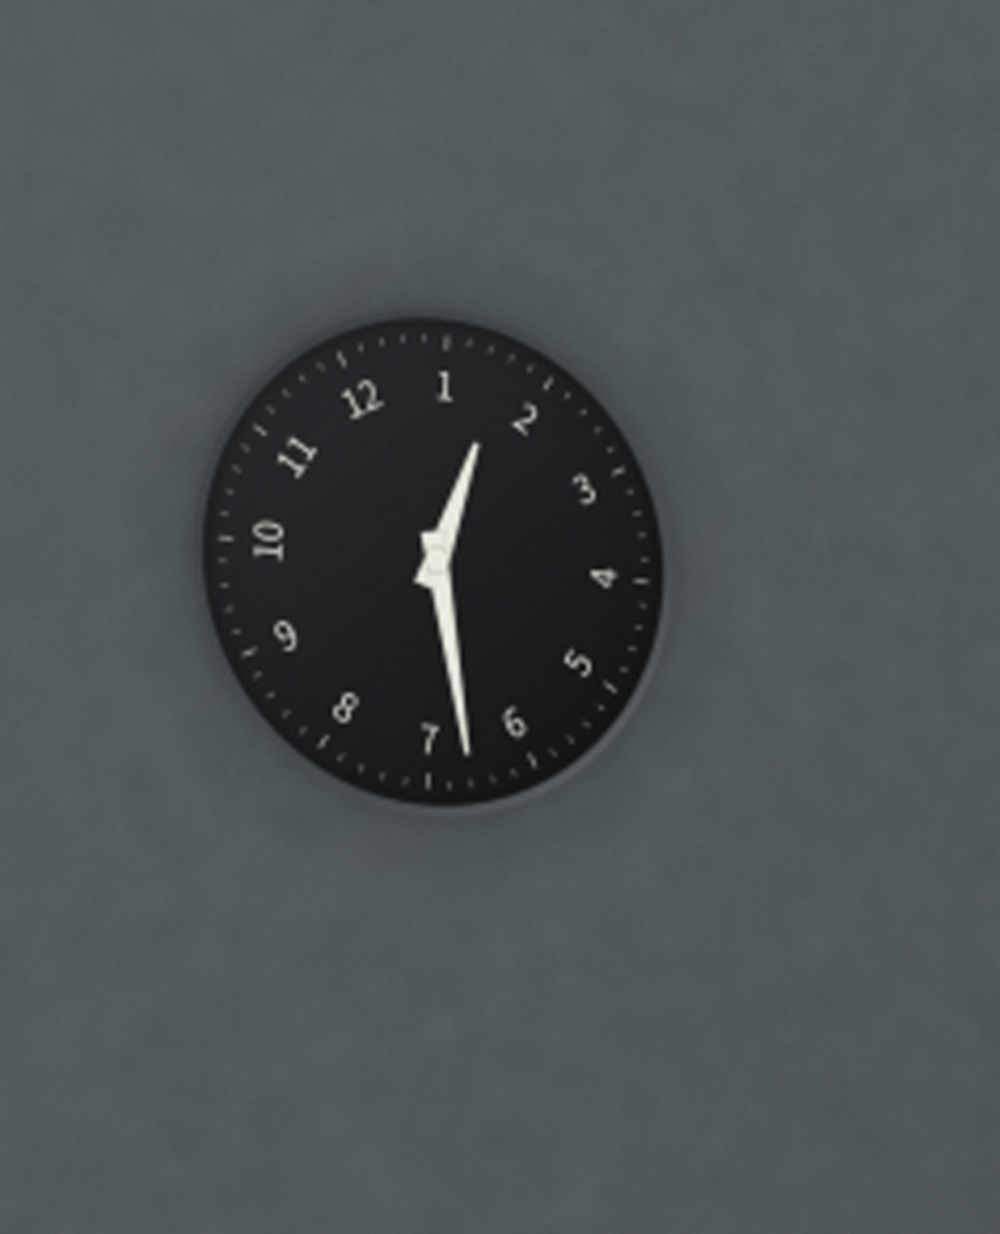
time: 1:33
